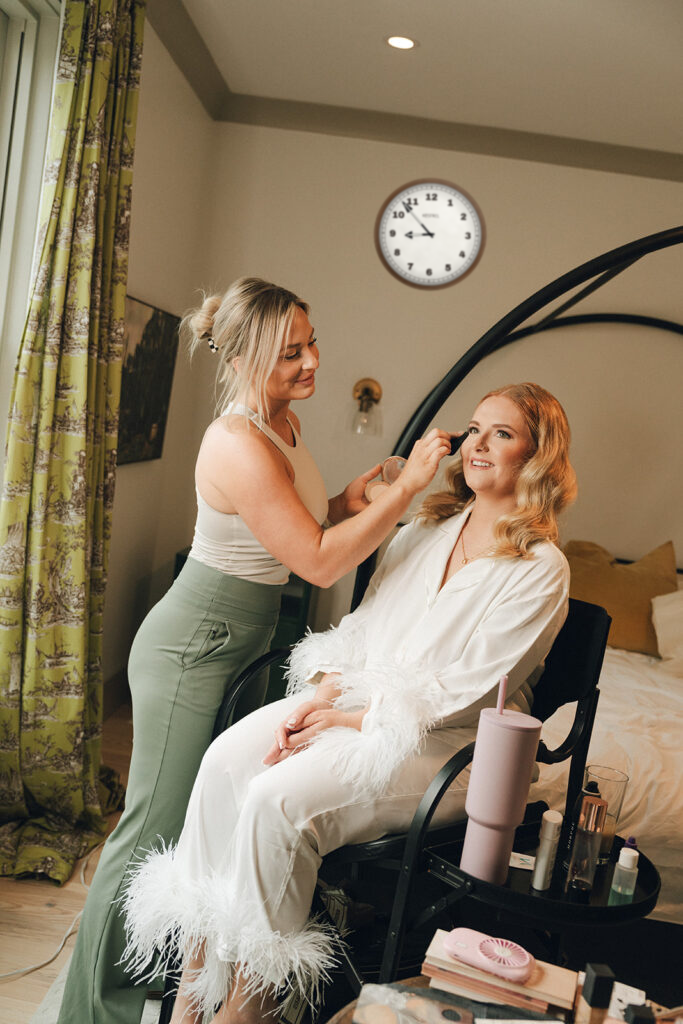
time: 8:53
